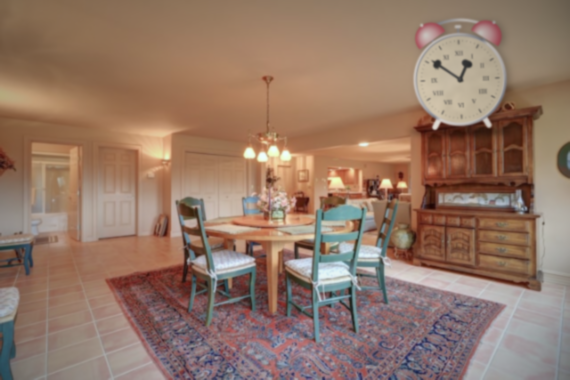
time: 12:51
